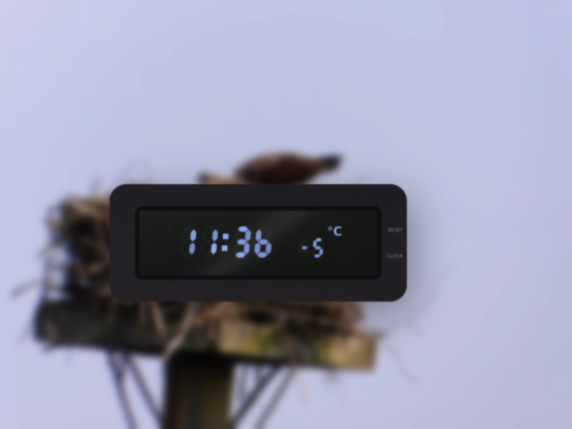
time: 11:36
